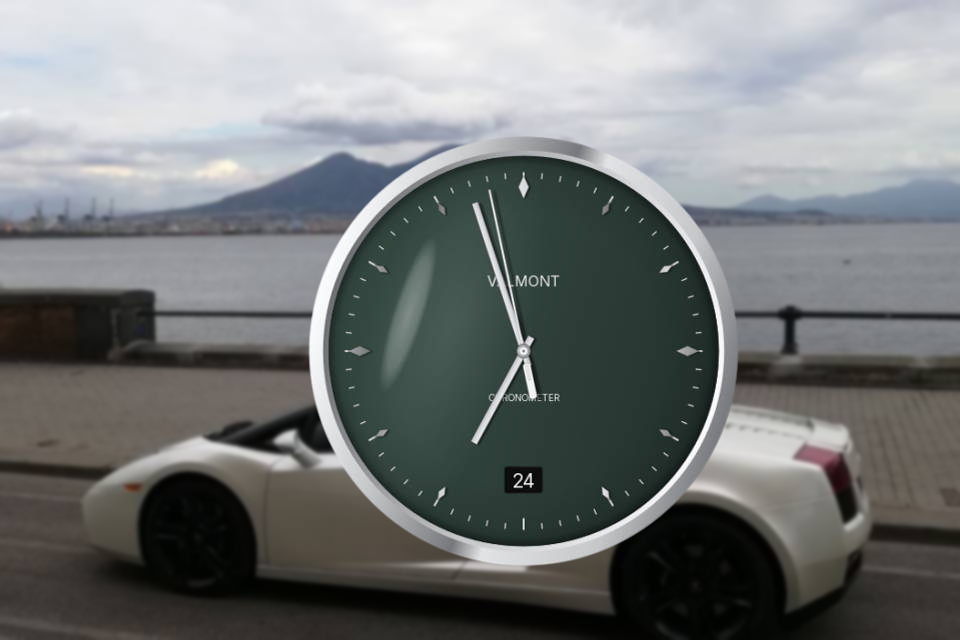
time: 6:56:58
